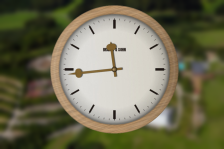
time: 11:44
